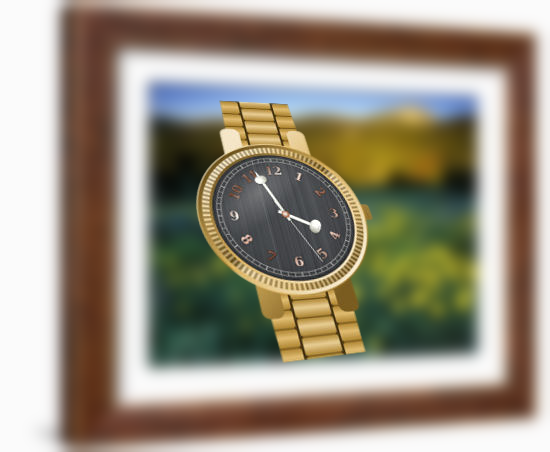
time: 3:56:26
